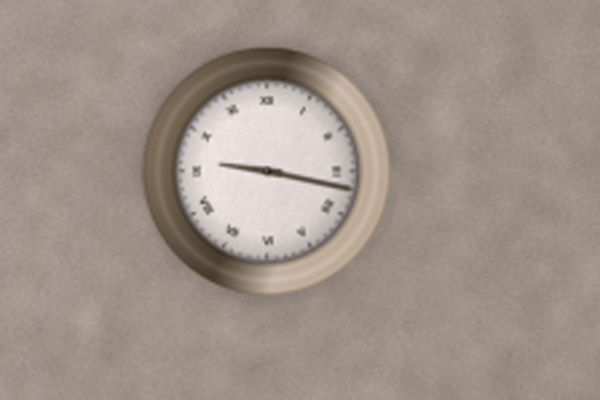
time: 9:17
